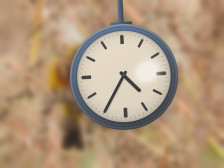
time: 4:35
